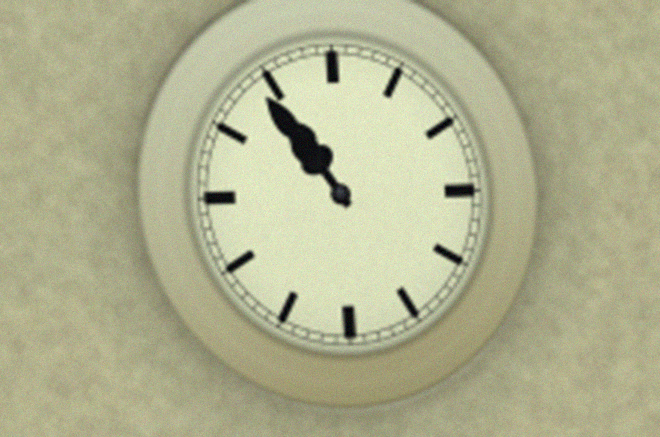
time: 10:54
